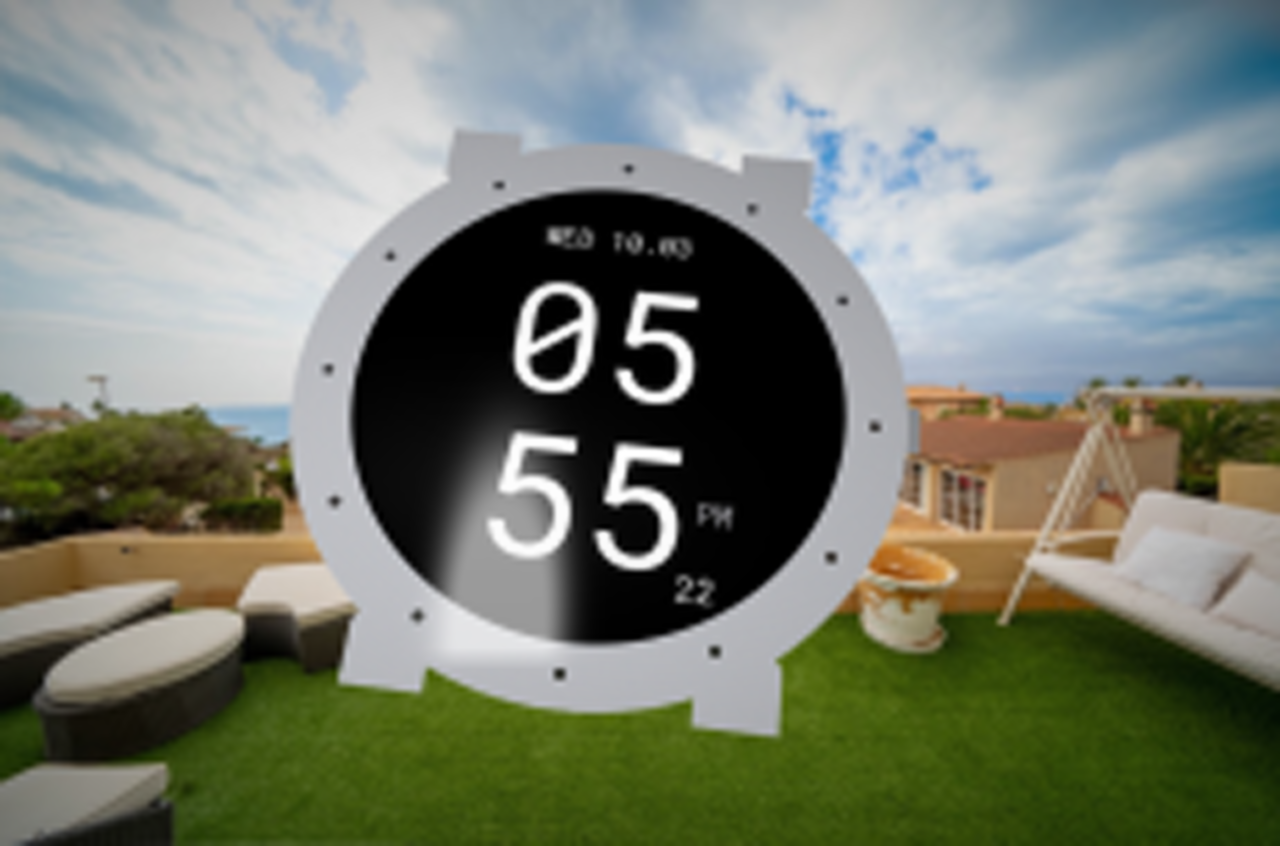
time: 5:55
